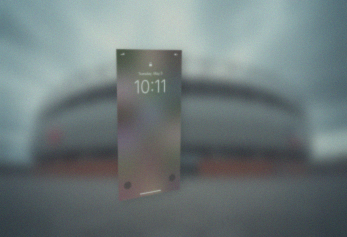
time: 10:11
